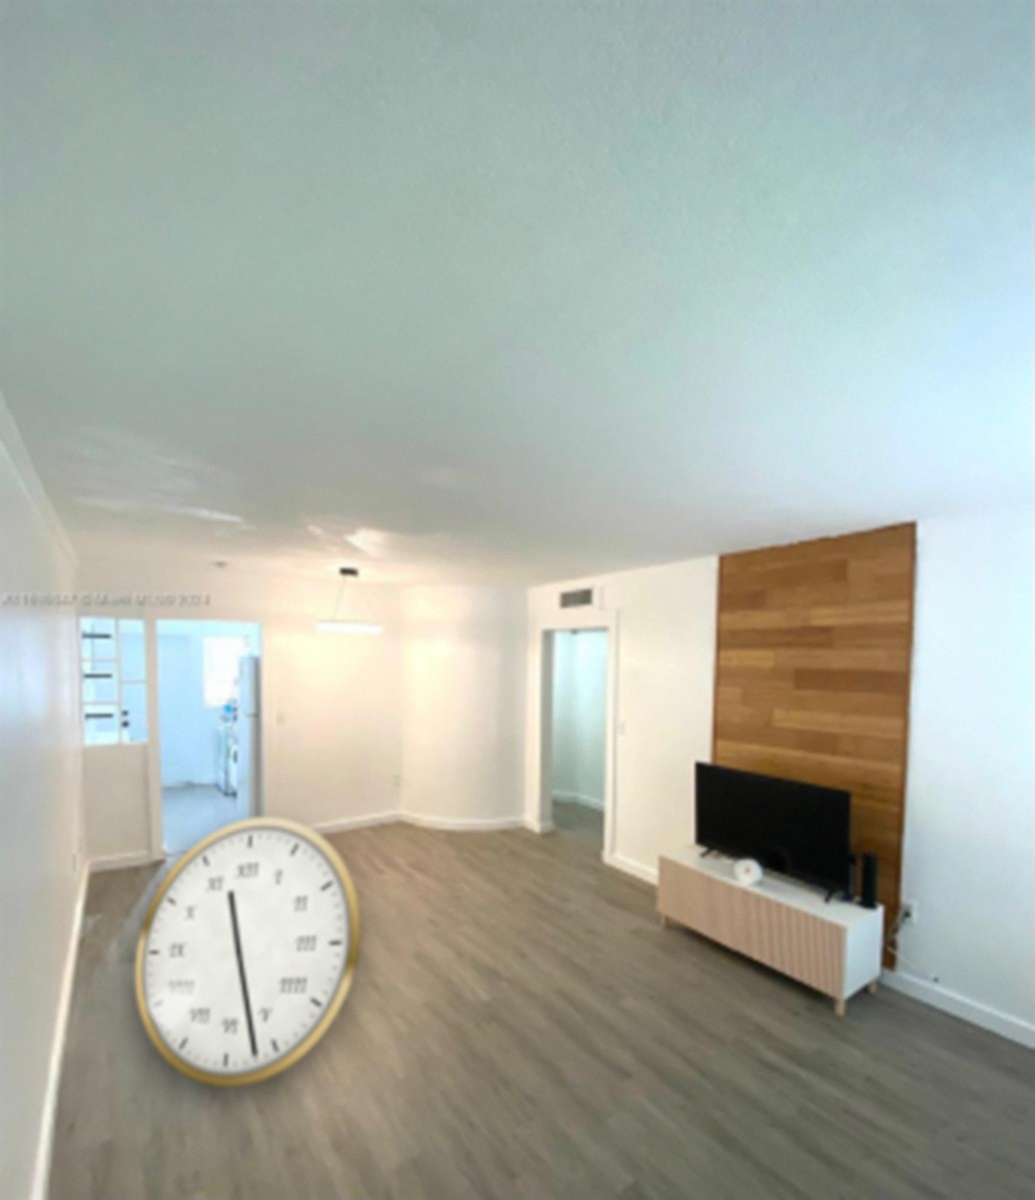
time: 11:27
